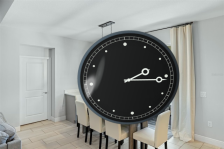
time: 2:16
